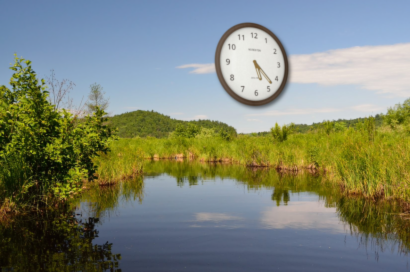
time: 5:23
